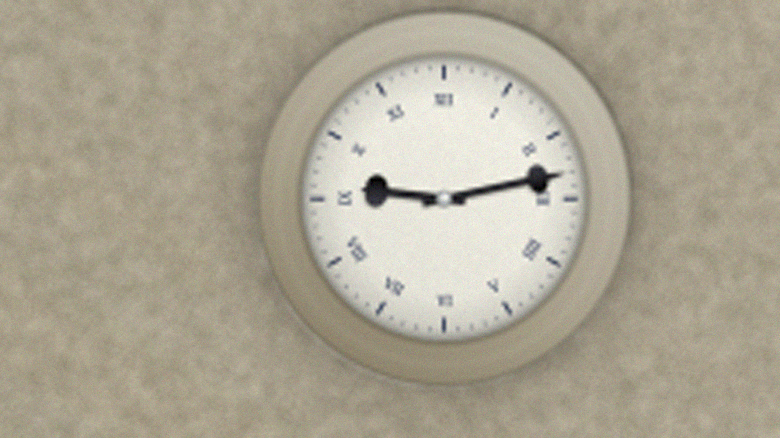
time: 9:13
